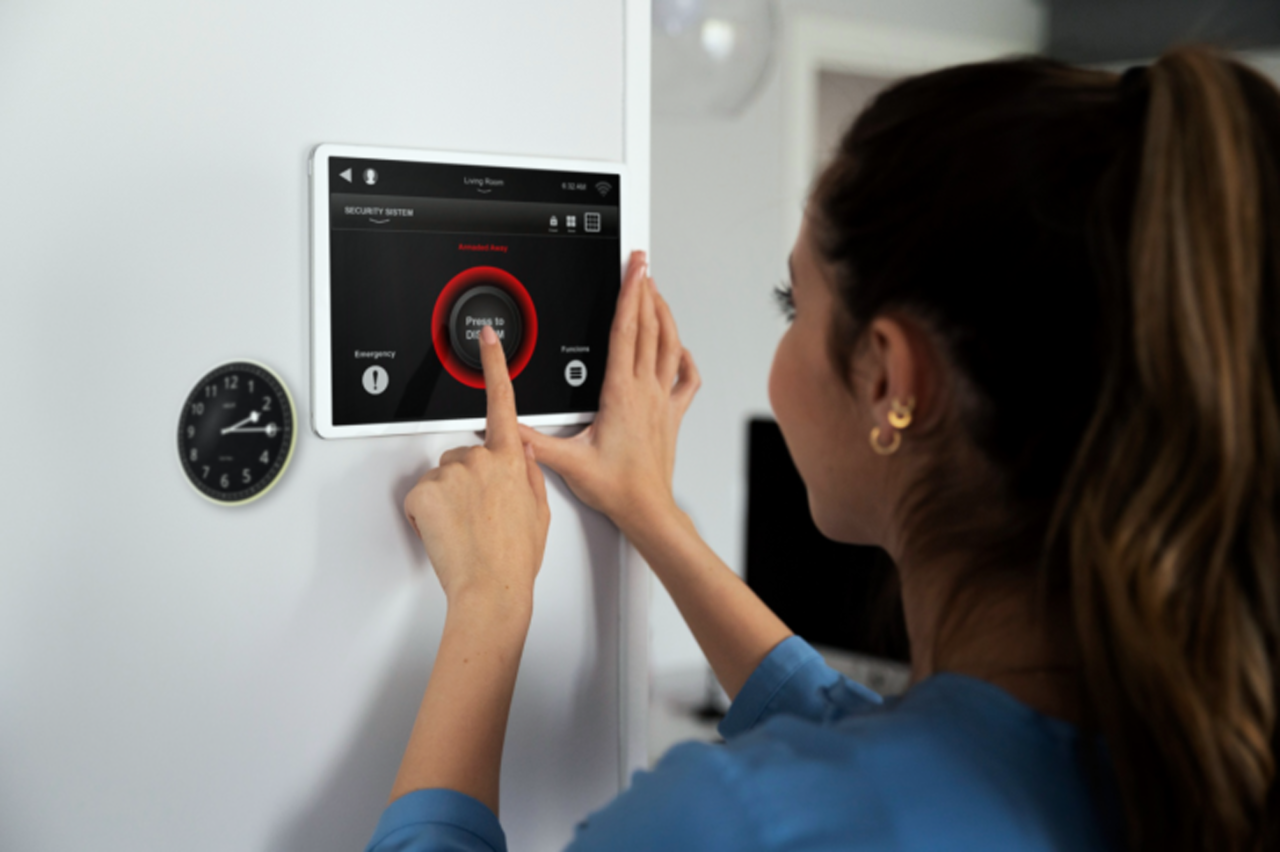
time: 2:15
